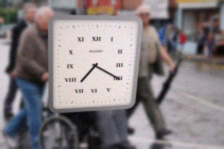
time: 7:20
